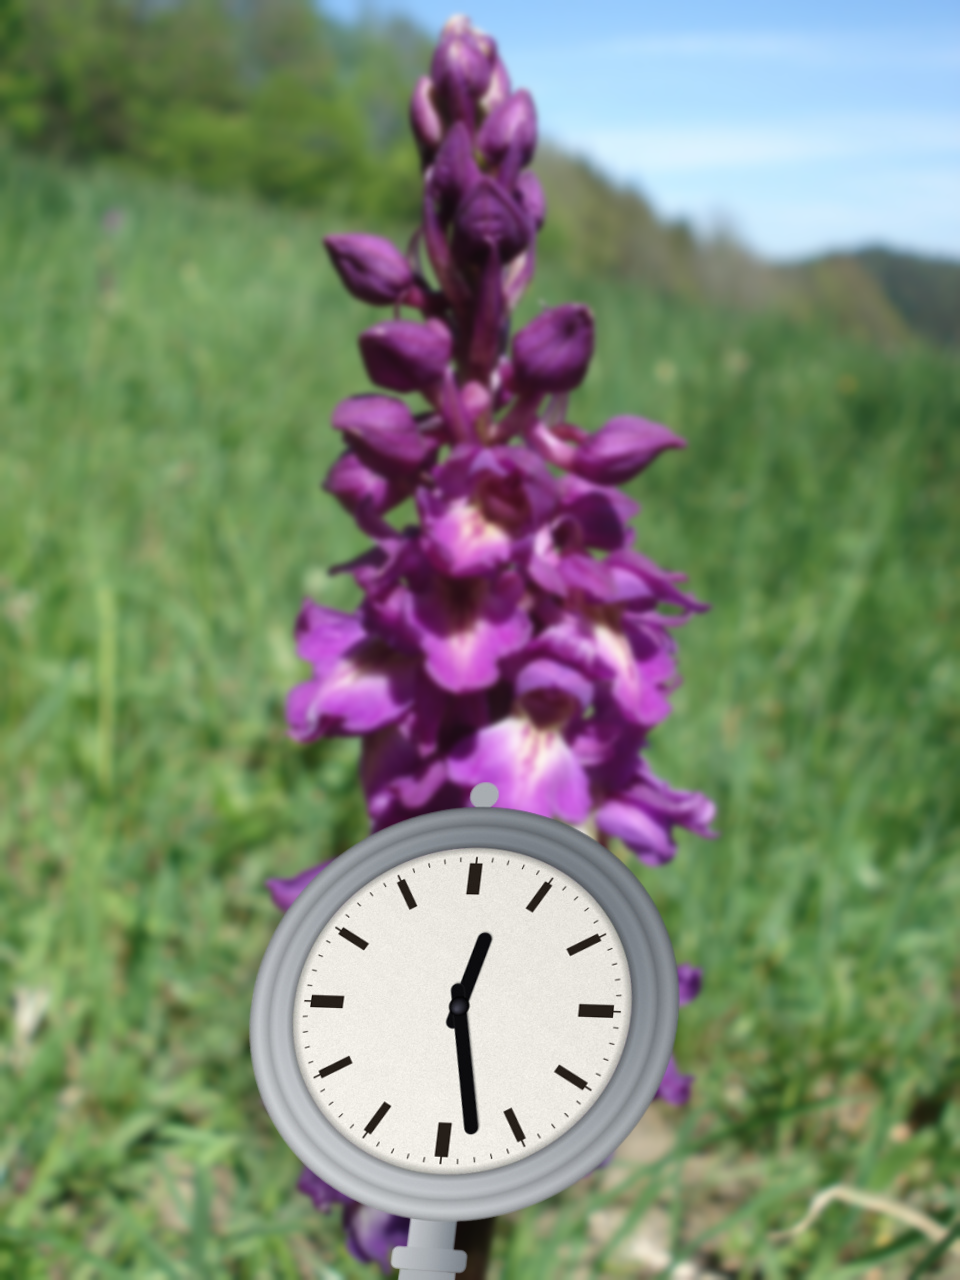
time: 12:28
